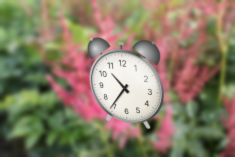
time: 10:36
